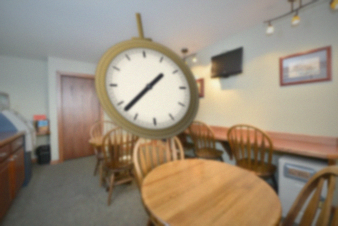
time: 1:38
